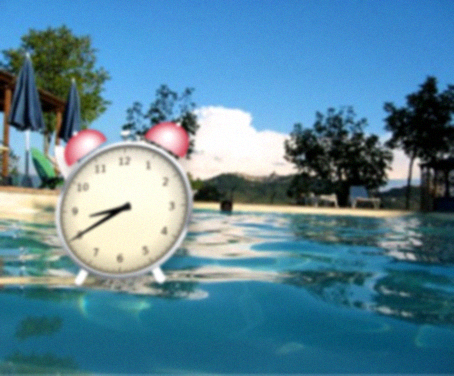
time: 8:40
